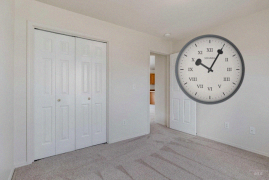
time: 10:05
